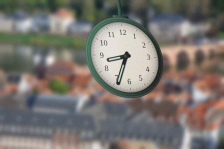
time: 8:34
